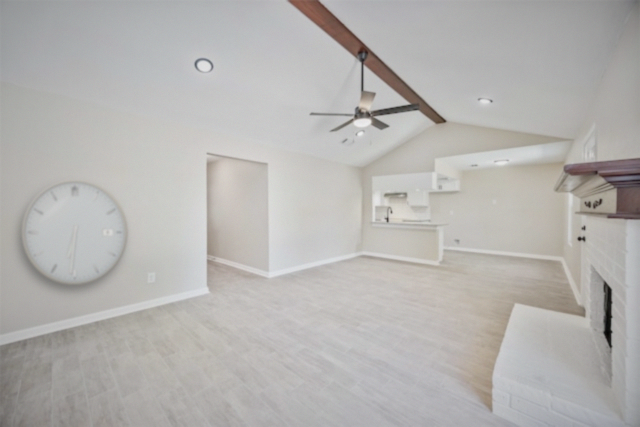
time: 6:31
